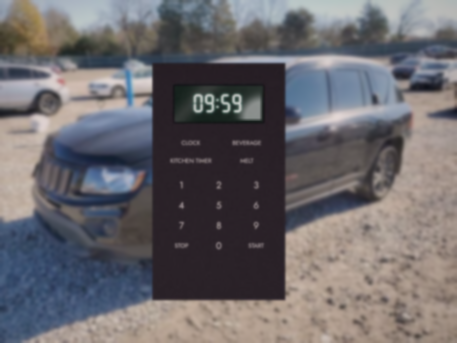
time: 9:59
